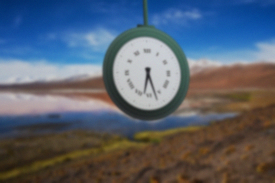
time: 6:27
